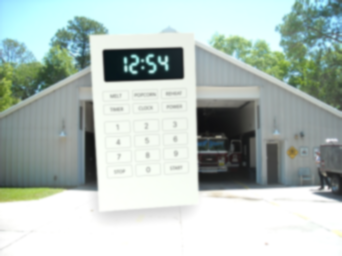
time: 12:54
